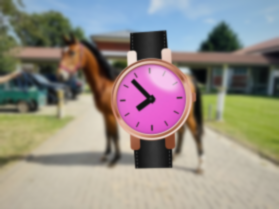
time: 7:53
